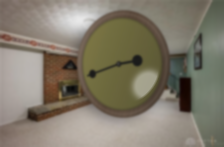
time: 2:42
